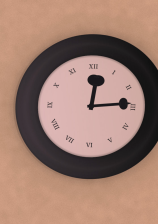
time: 12:14
